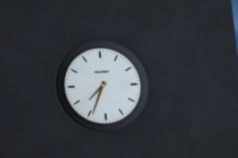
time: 7:34
